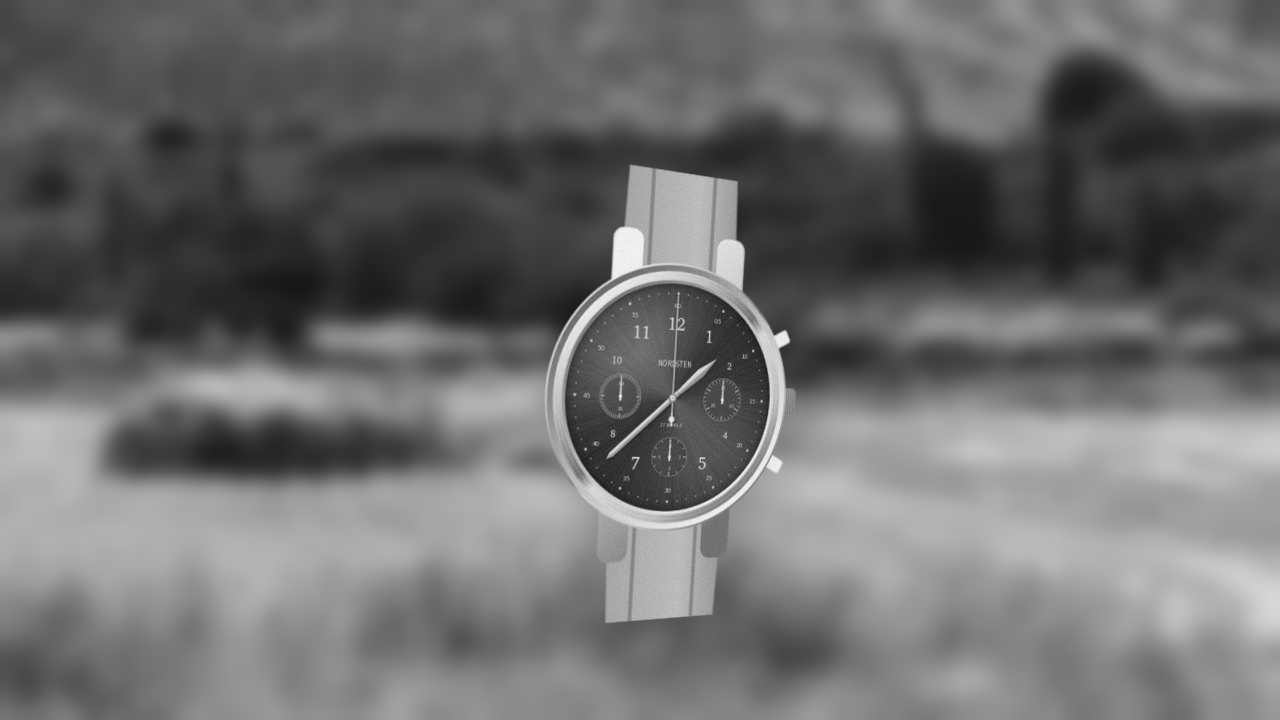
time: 1:38
